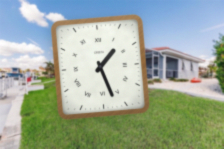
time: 1:27
